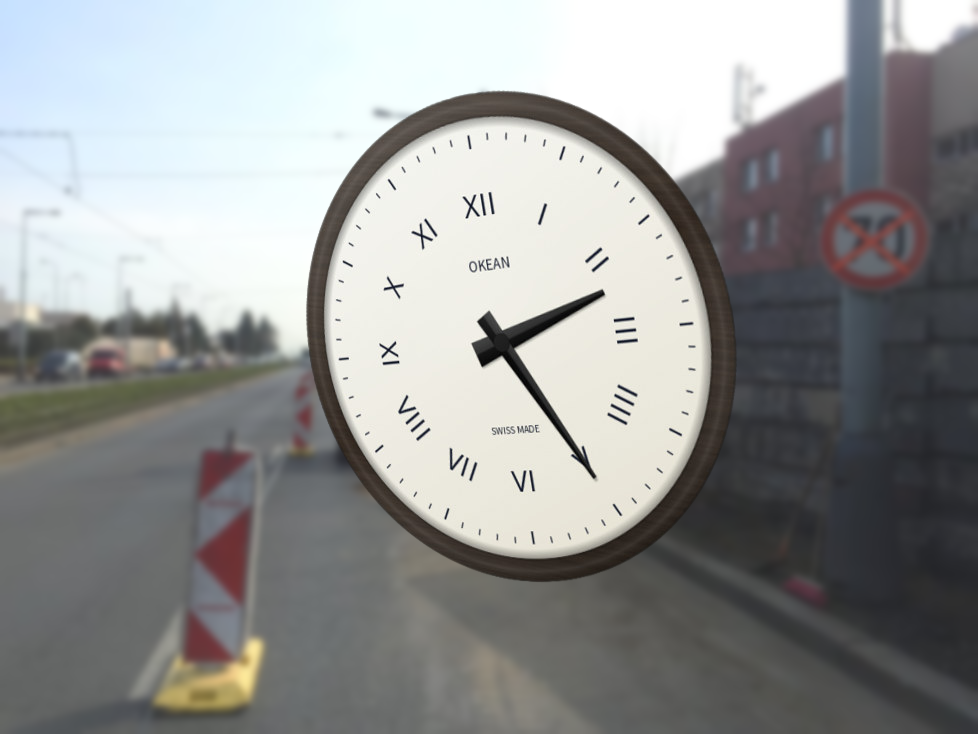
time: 2:25
